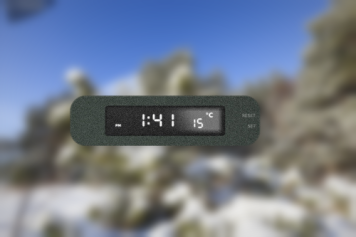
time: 1:41
